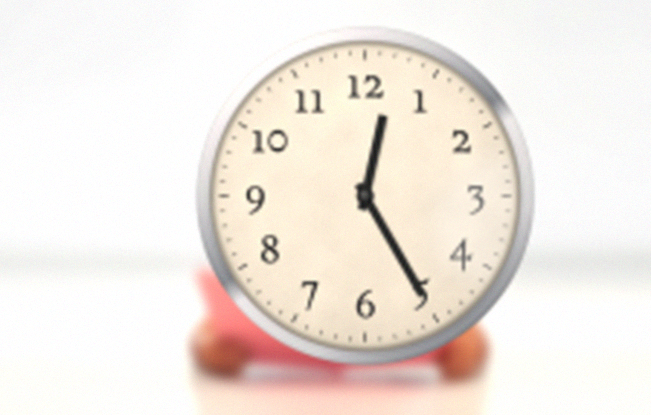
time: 12:25
